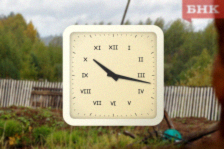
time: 10:17
